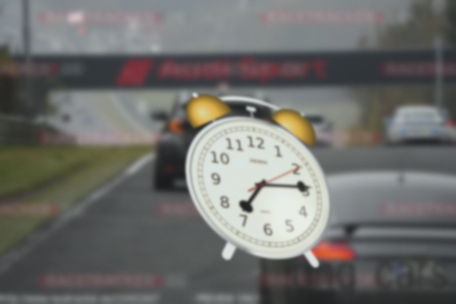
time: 7:14:10
